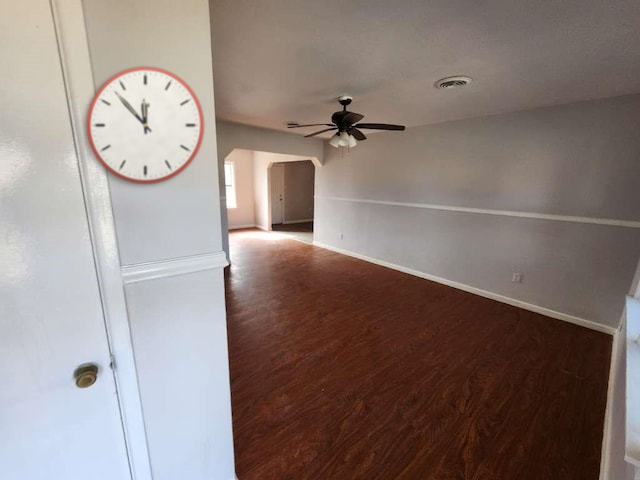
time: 11:53
